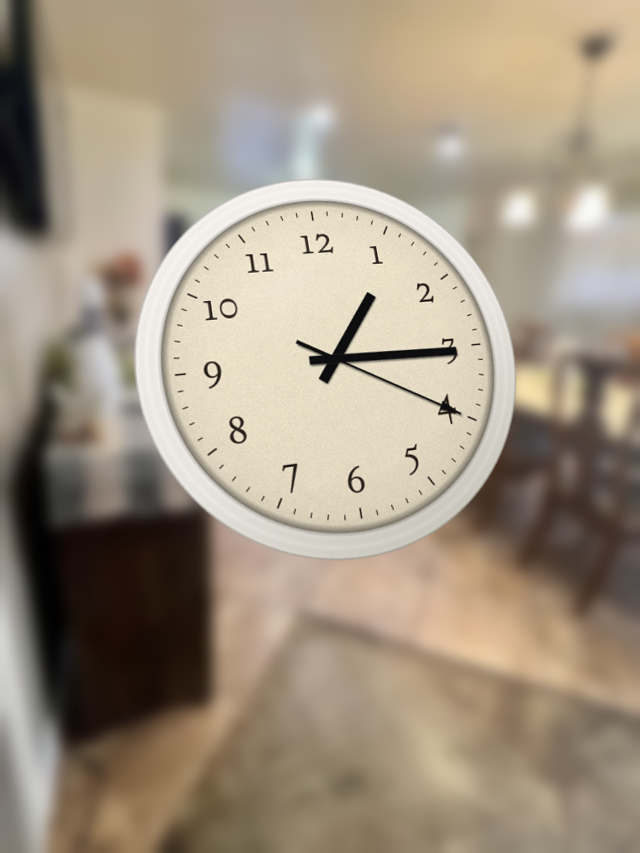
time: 1:15:20
